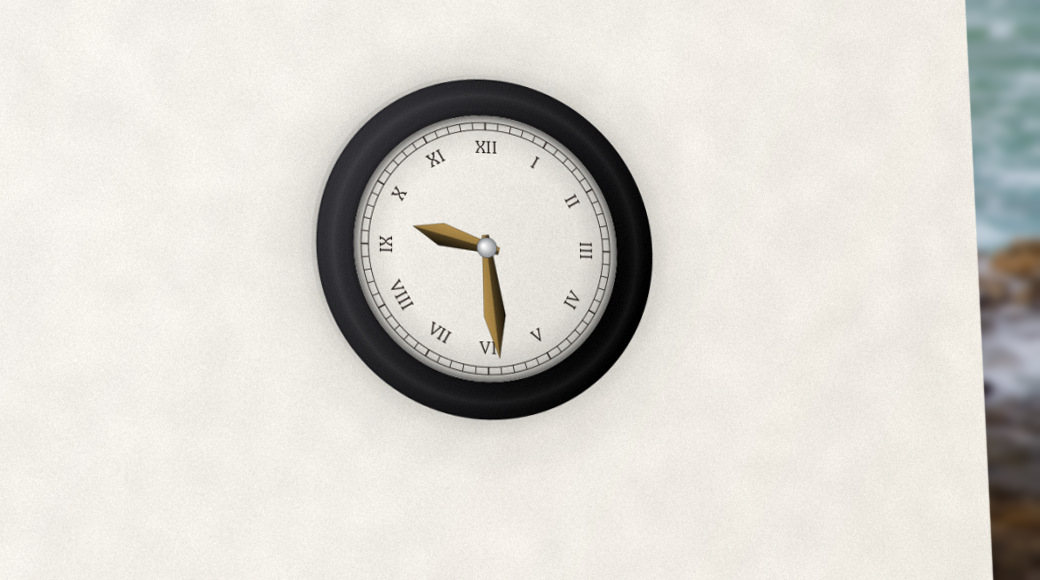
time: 9:29
